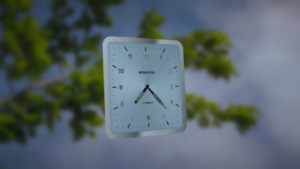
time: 7:23
